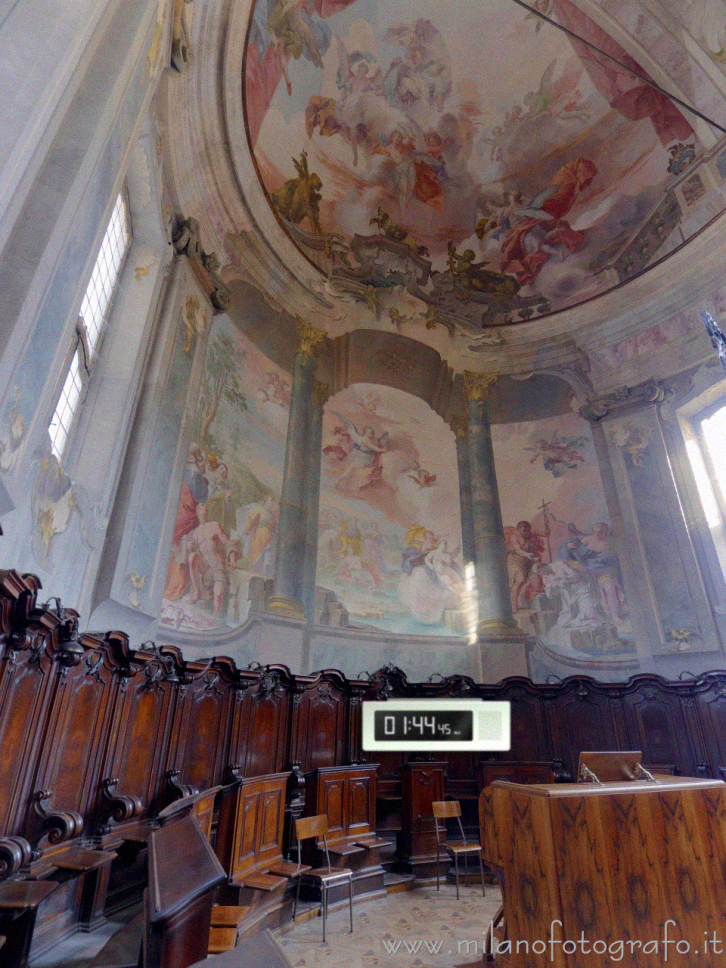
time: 1:44
